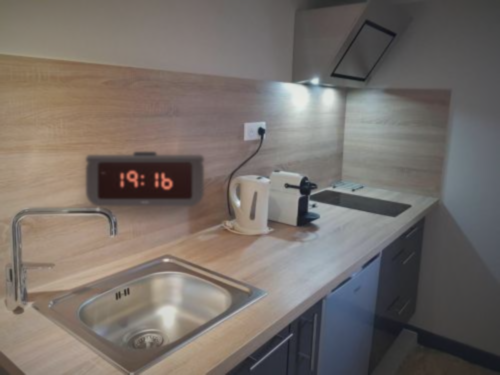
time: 19:16
